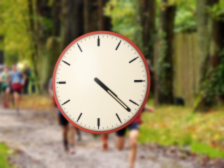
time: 4:22
